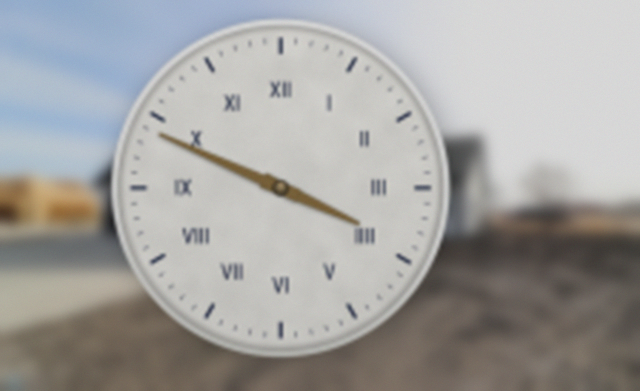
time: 3:49
